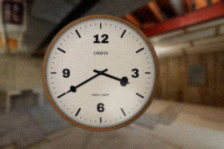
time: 3:40
